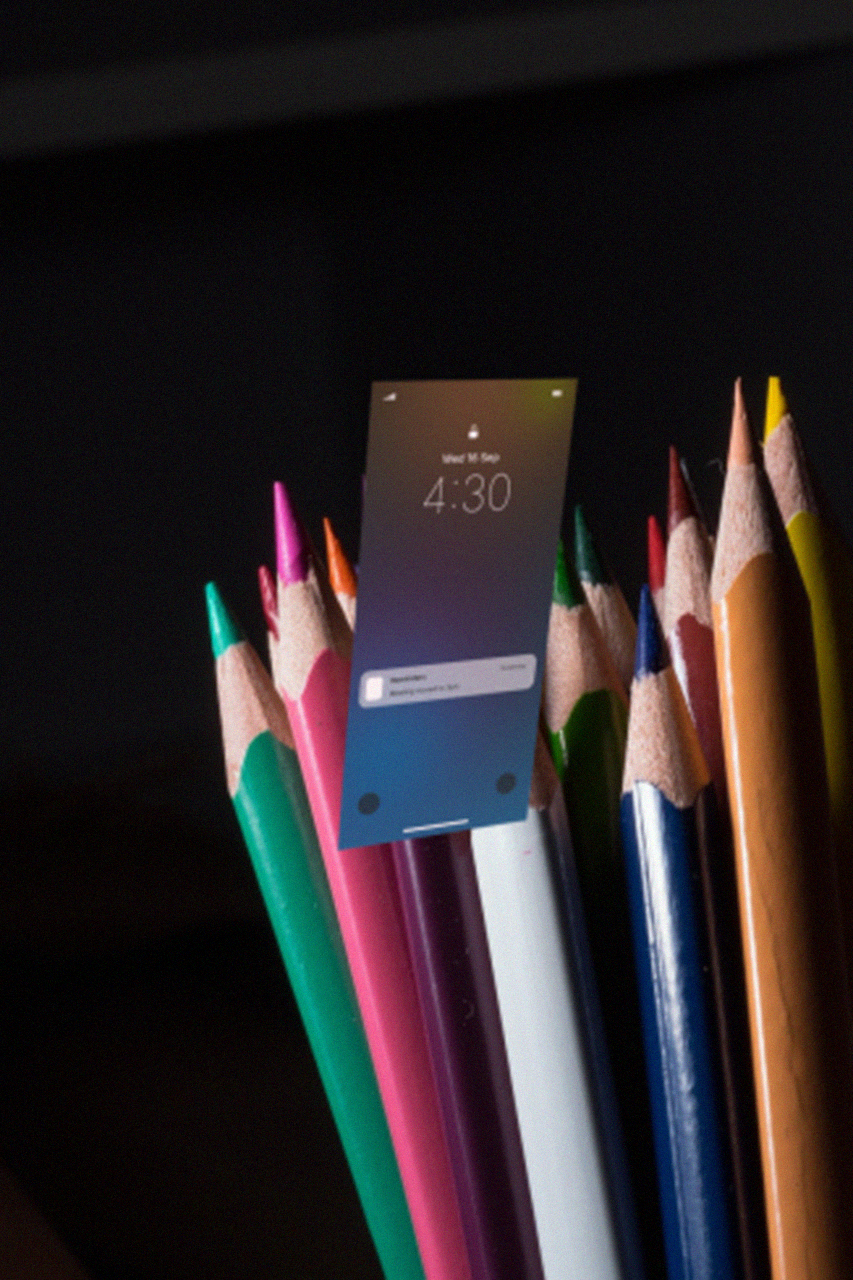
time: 4:30
